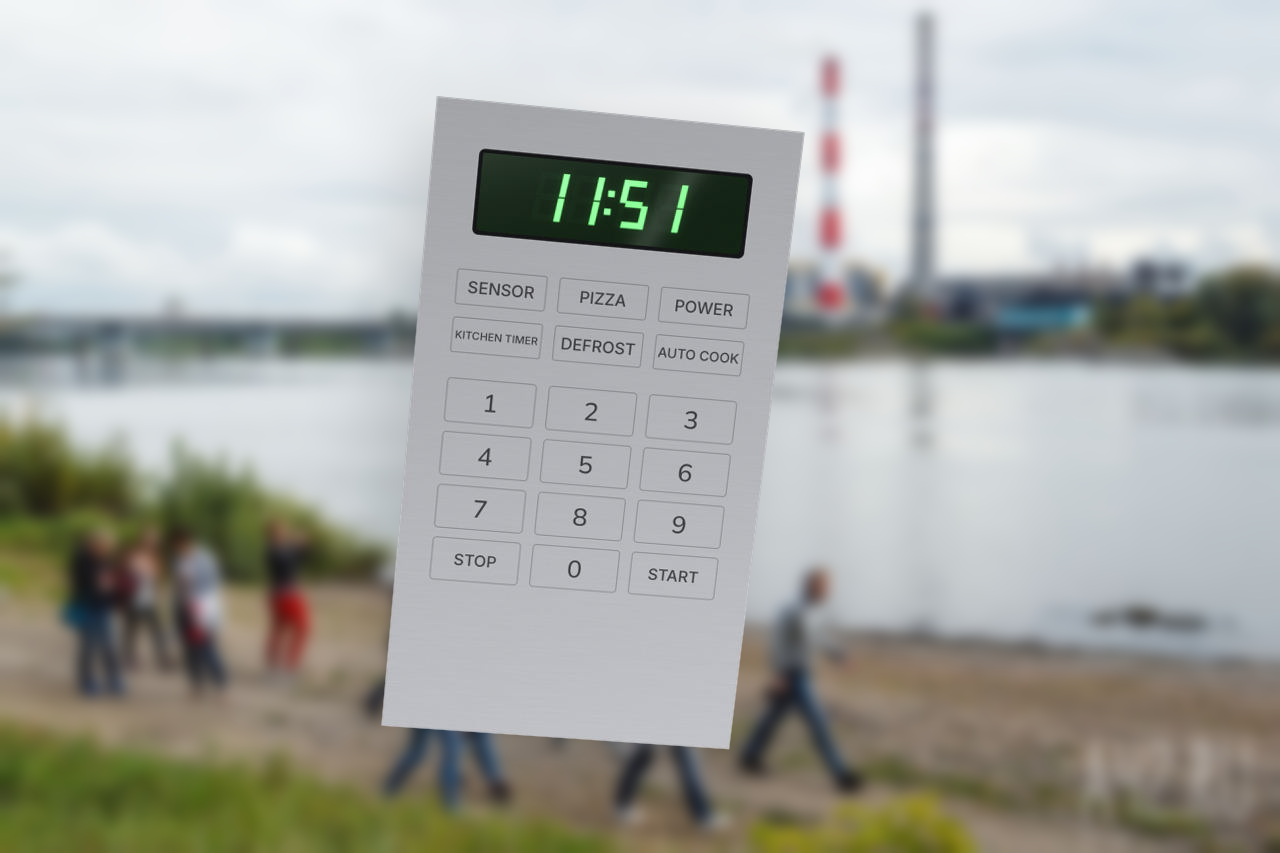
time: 11:51
